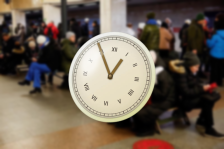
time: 12:55
